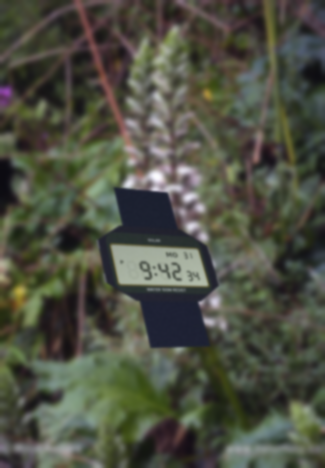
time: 9:42
